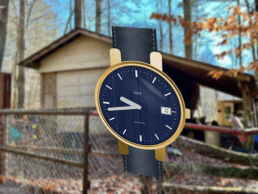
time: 9:43
